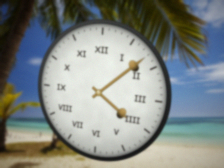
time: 4:08
